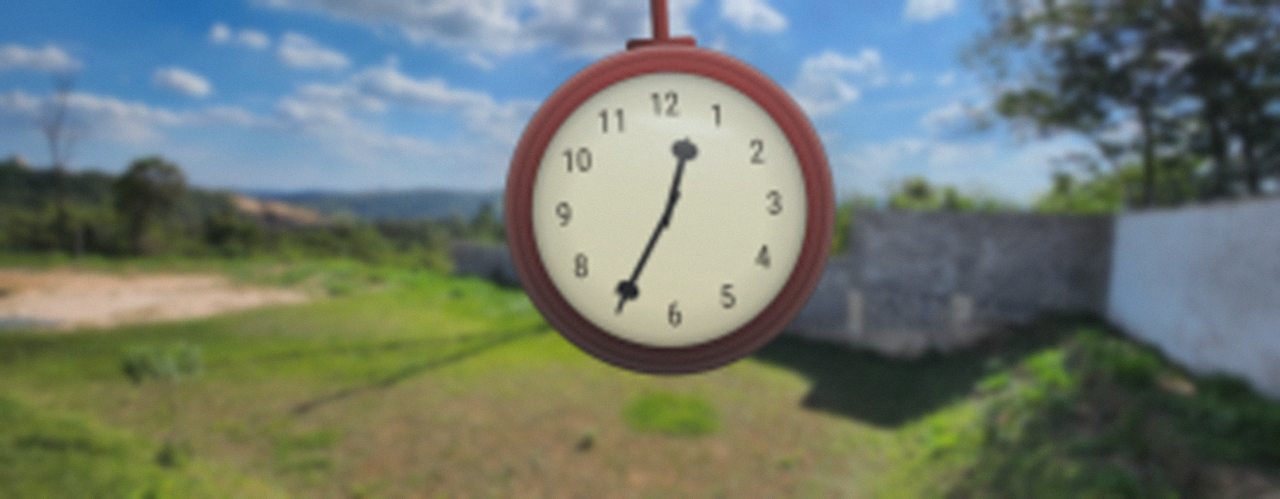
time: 12:35
